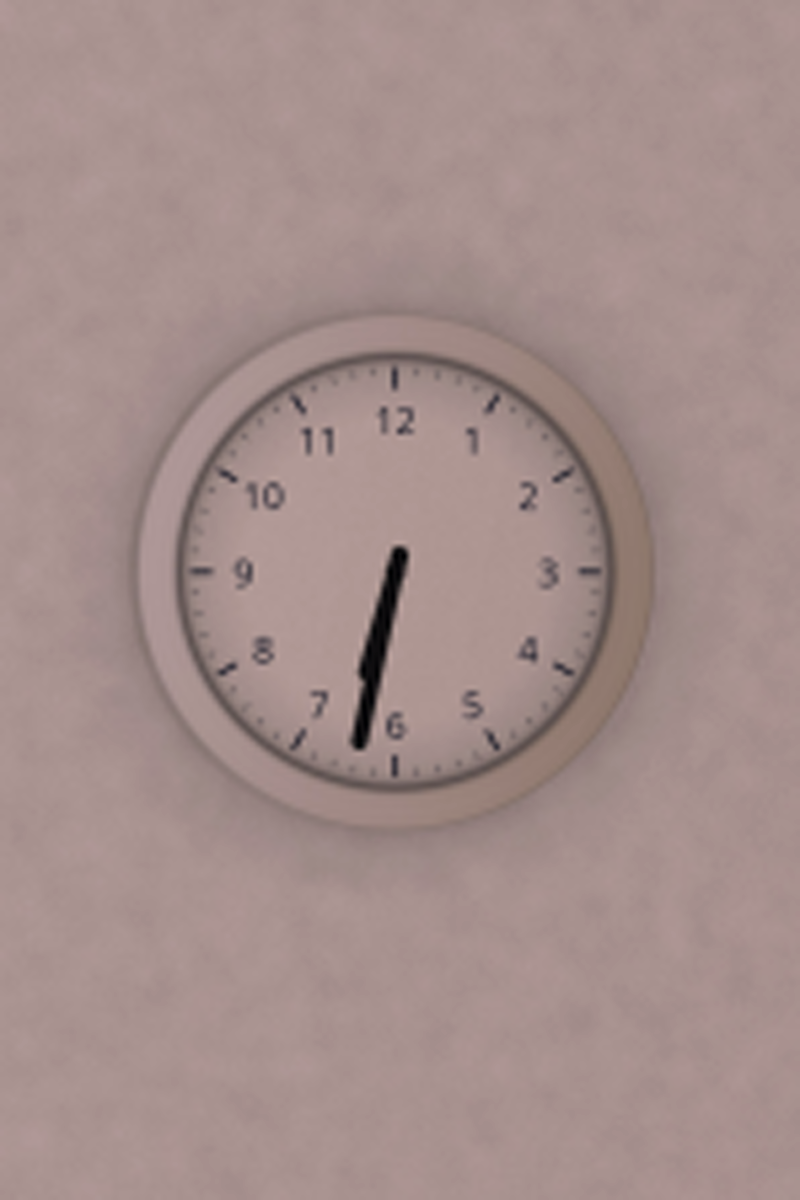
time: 6:32
